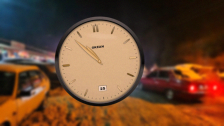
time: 10:53
